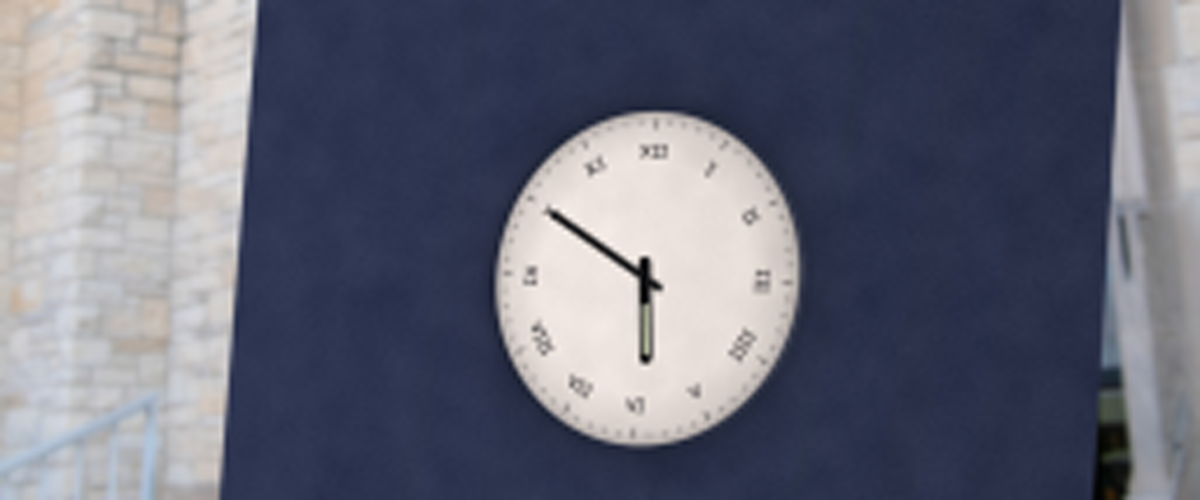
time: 5:50
